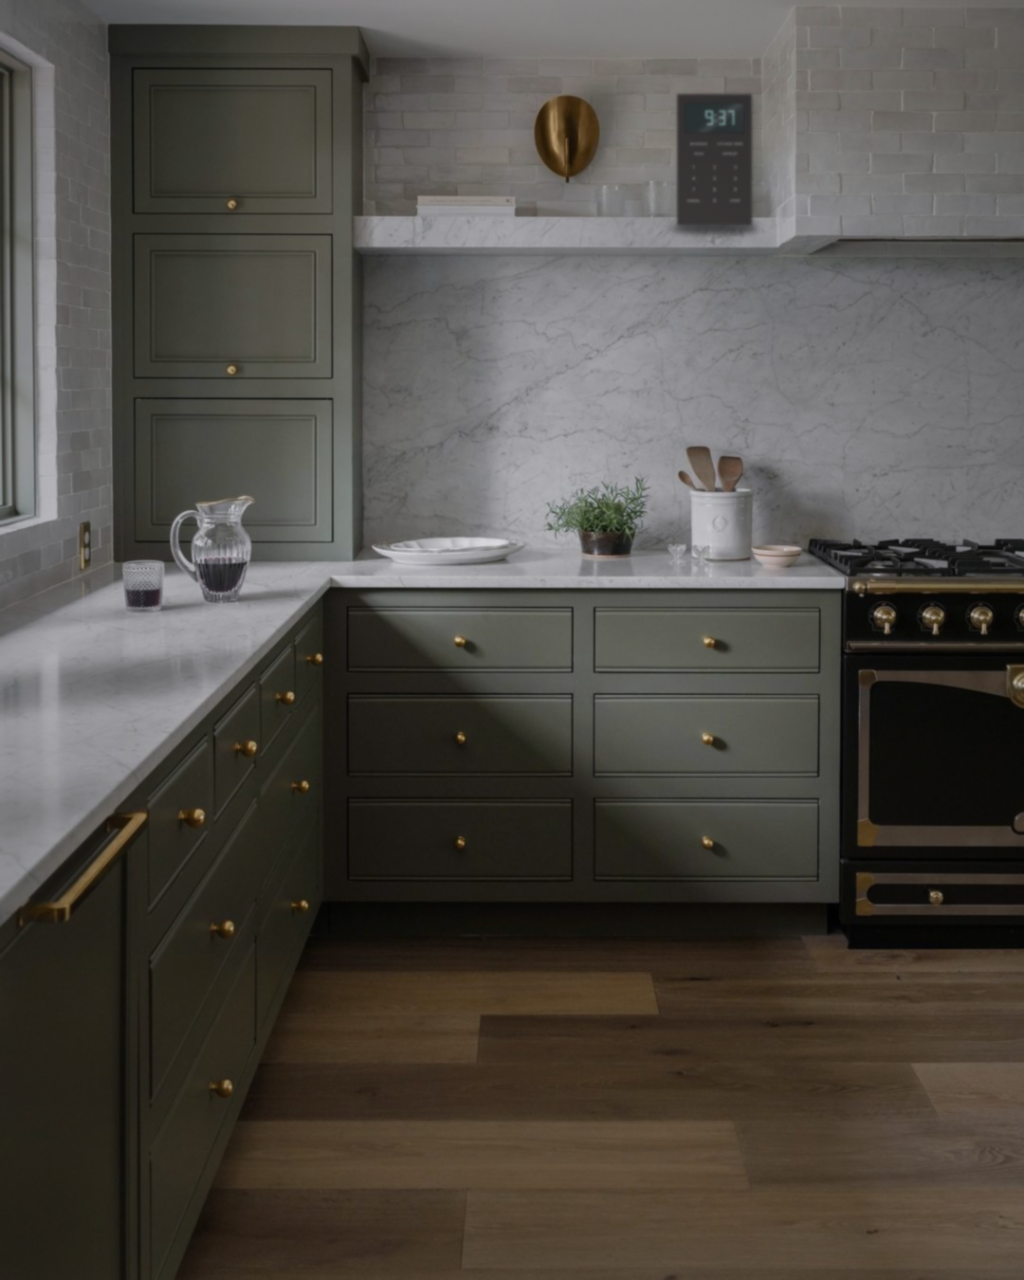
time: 9:37
